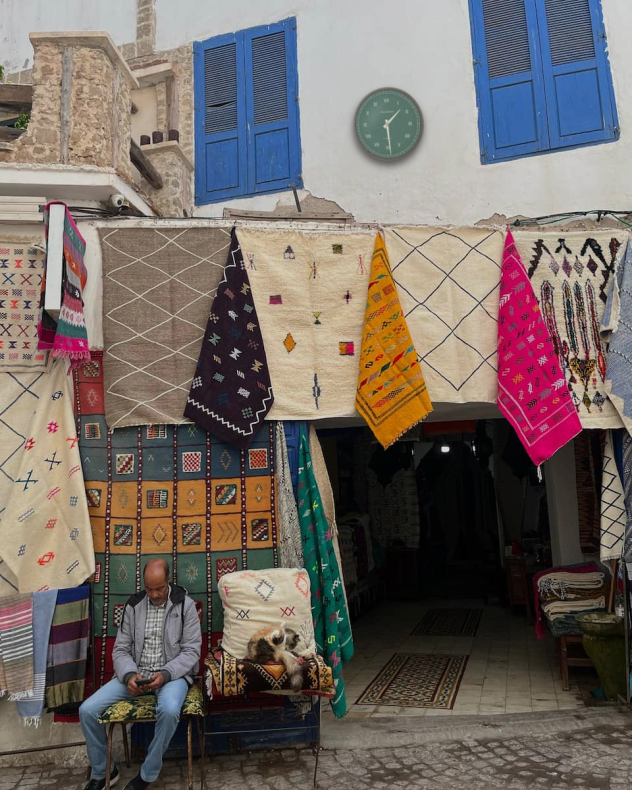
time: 1:29
